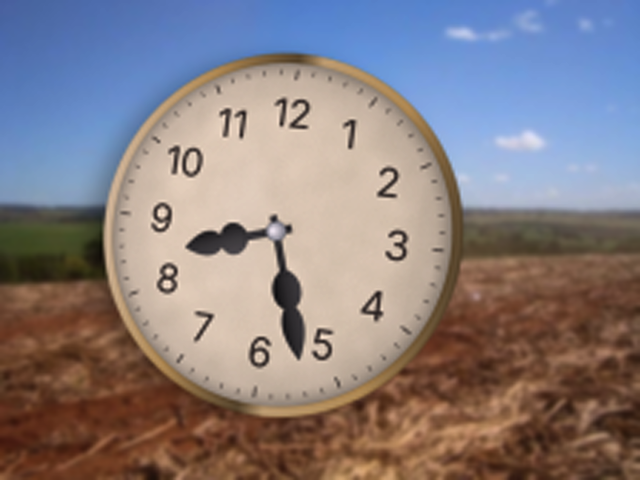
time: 8:27
